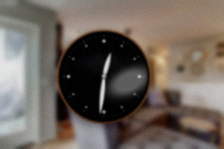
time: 12:31
